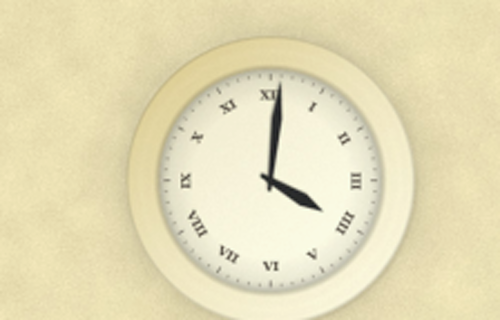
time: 4:01
